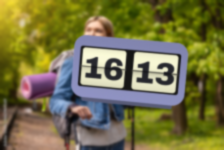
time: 16:13
